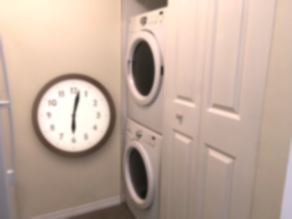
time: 6:02
